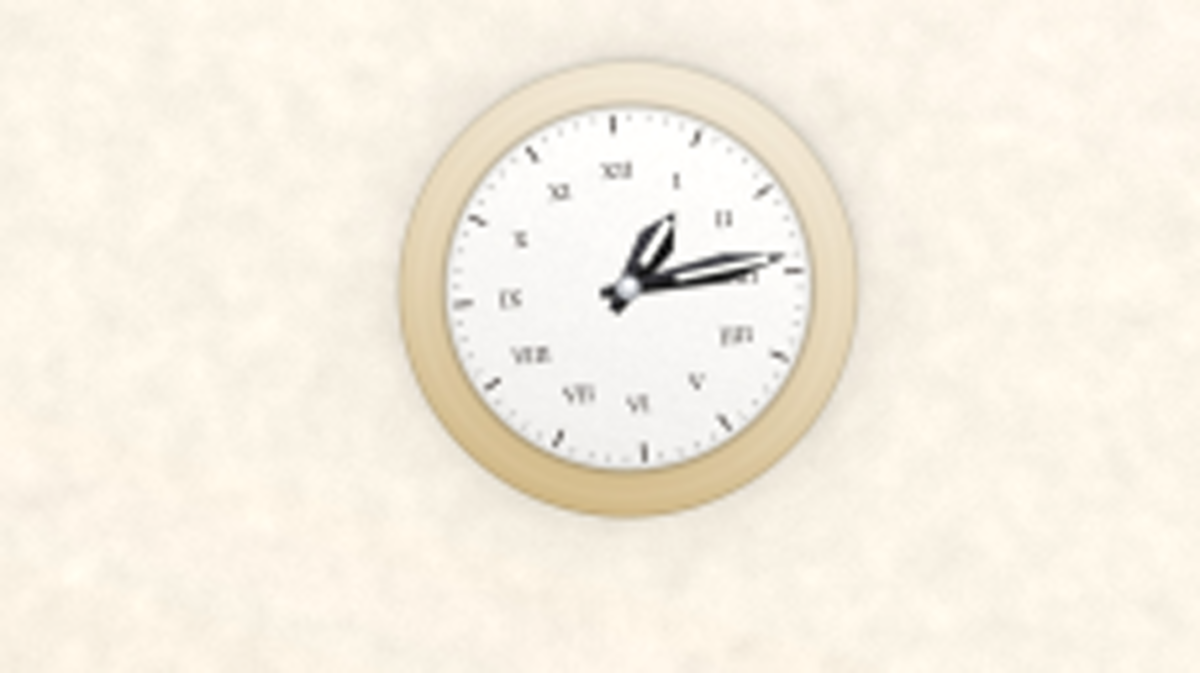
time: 1:14
